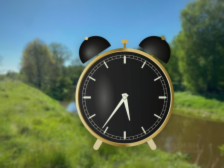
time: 5:36
